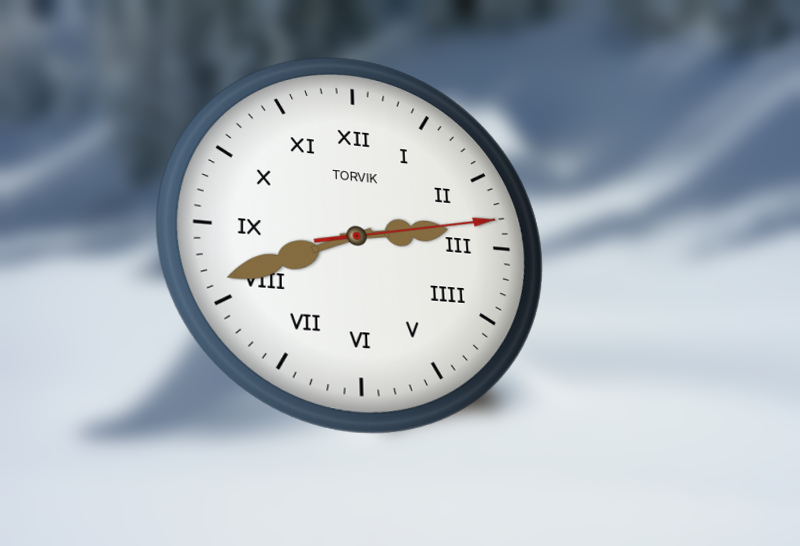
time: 2:41:13
